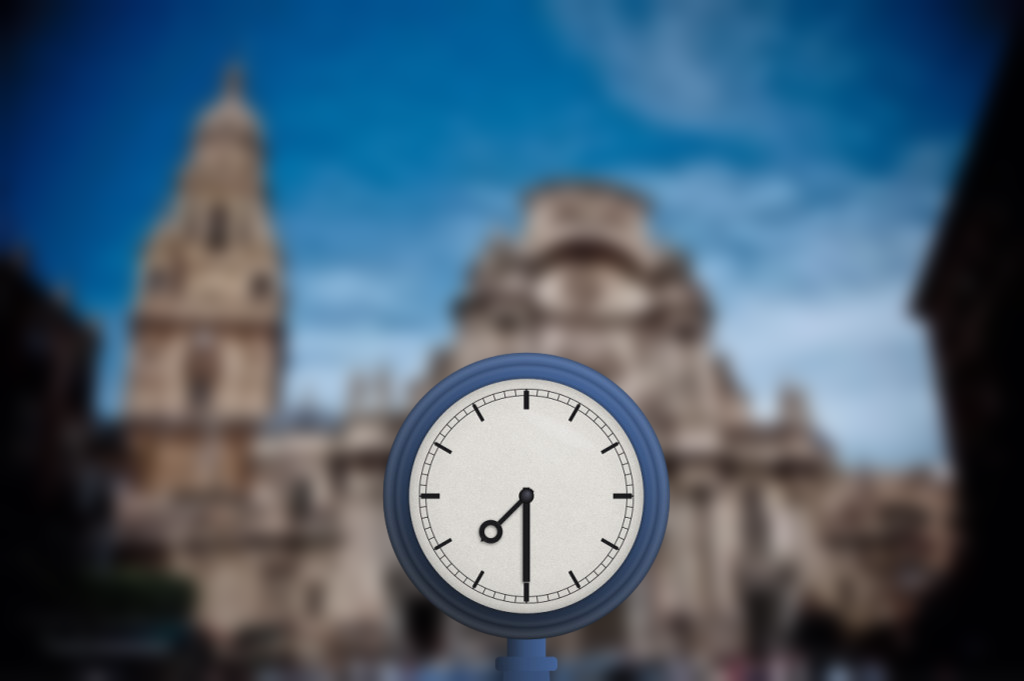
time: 7:30
